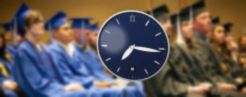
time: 7:16
